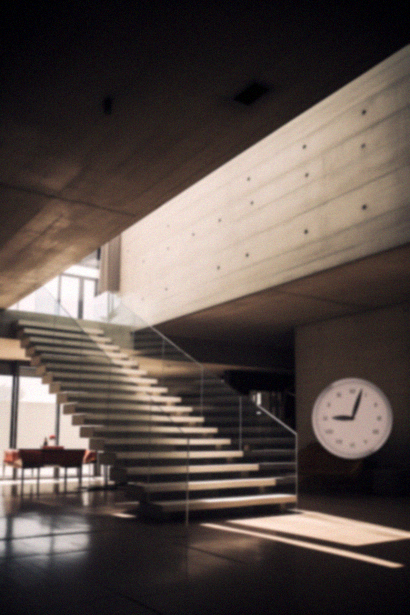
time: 9:03
